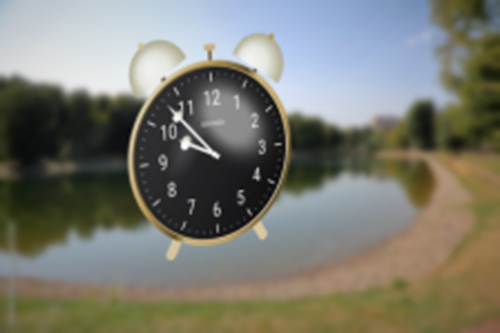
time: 9:53
